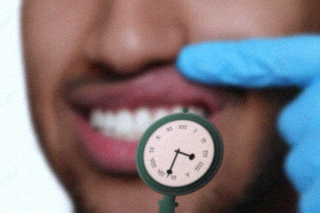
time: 3:32
